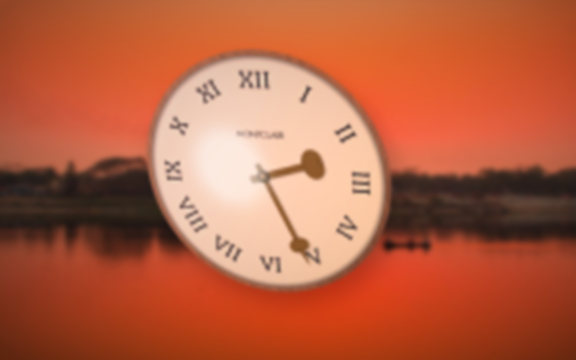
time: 2:26
